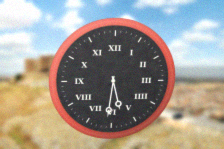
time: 5:31
